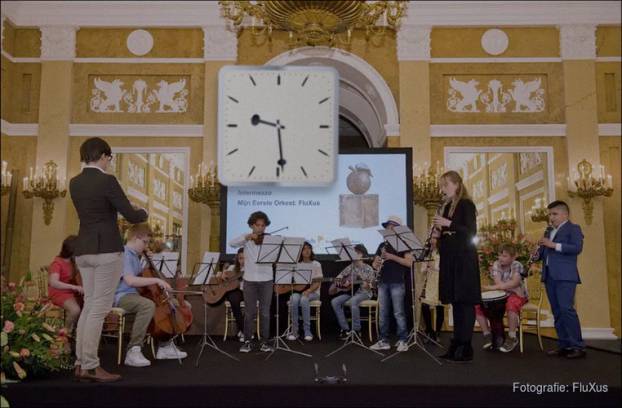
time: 9:29
